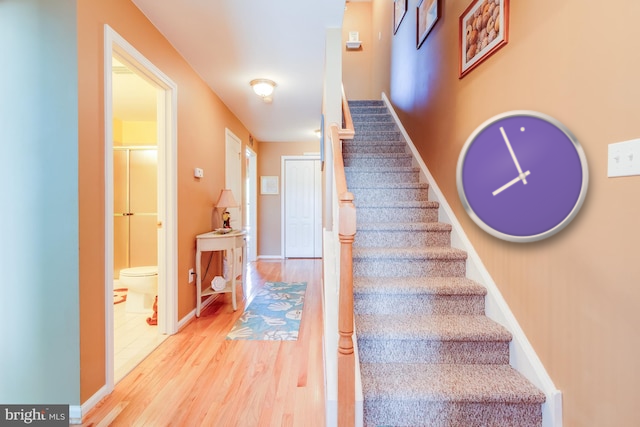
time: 7:56
